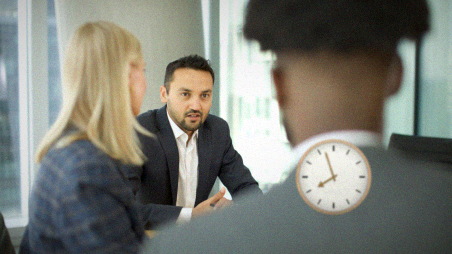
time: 7:57
